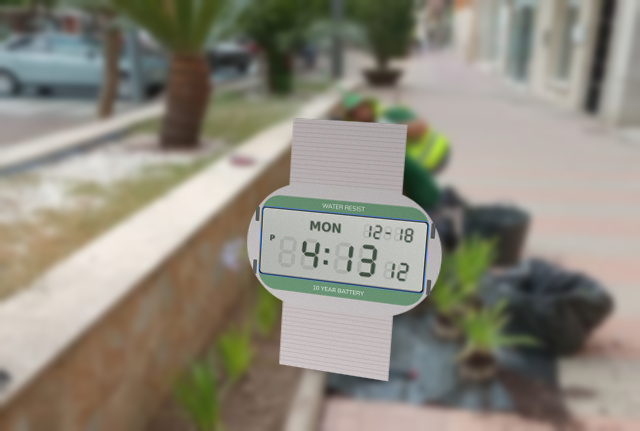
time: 4:13:12
